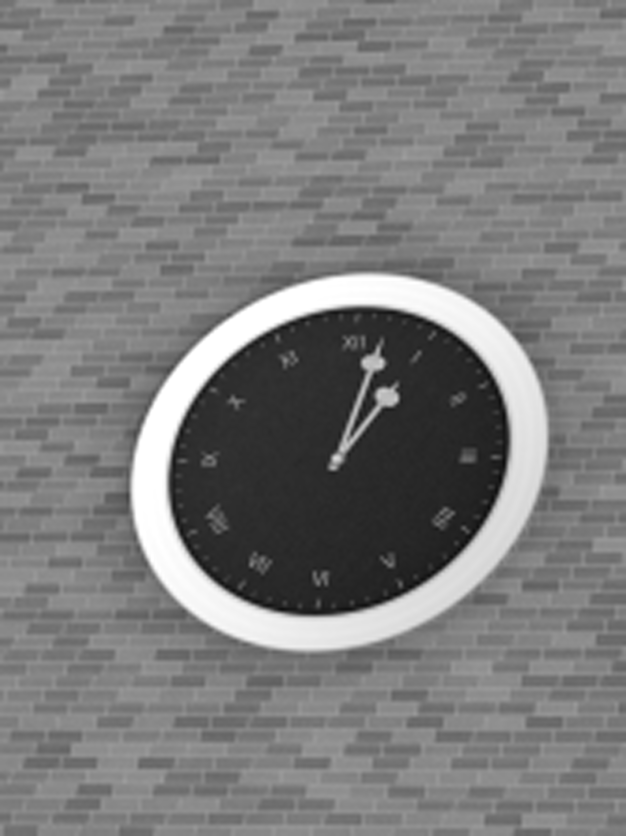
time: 1:02
